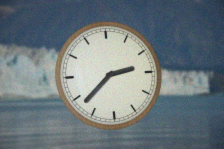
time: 2:38
